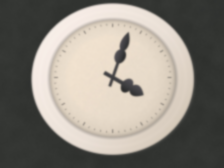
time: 4:03
